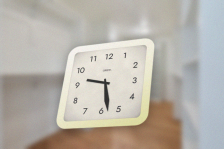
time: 9:28
